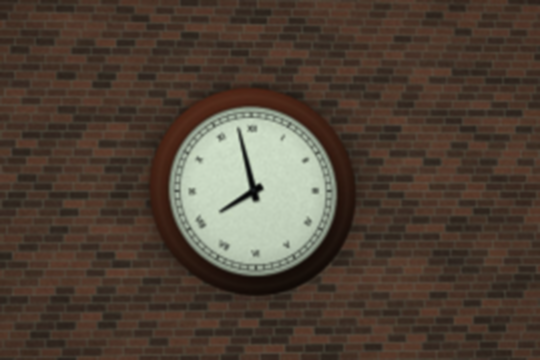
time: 7:58
